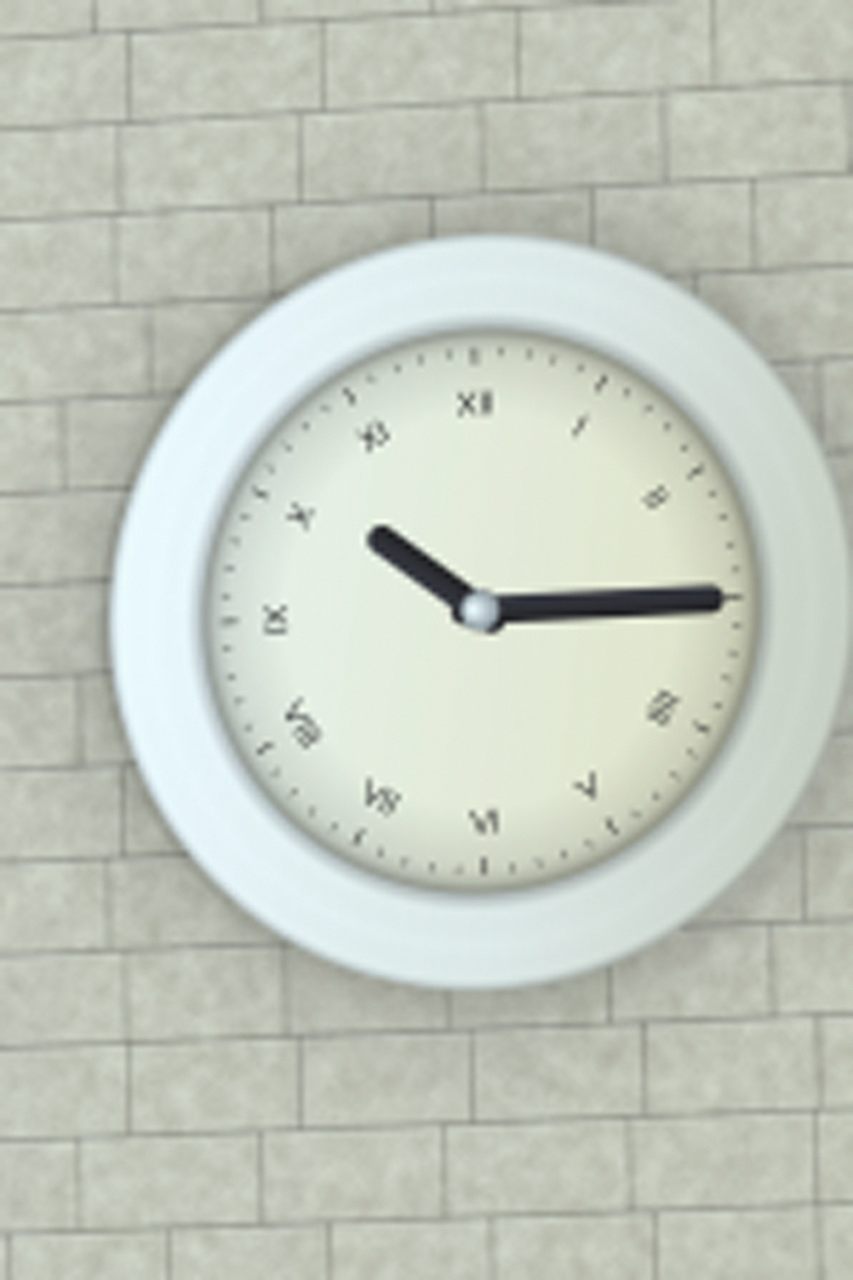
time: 10:15
